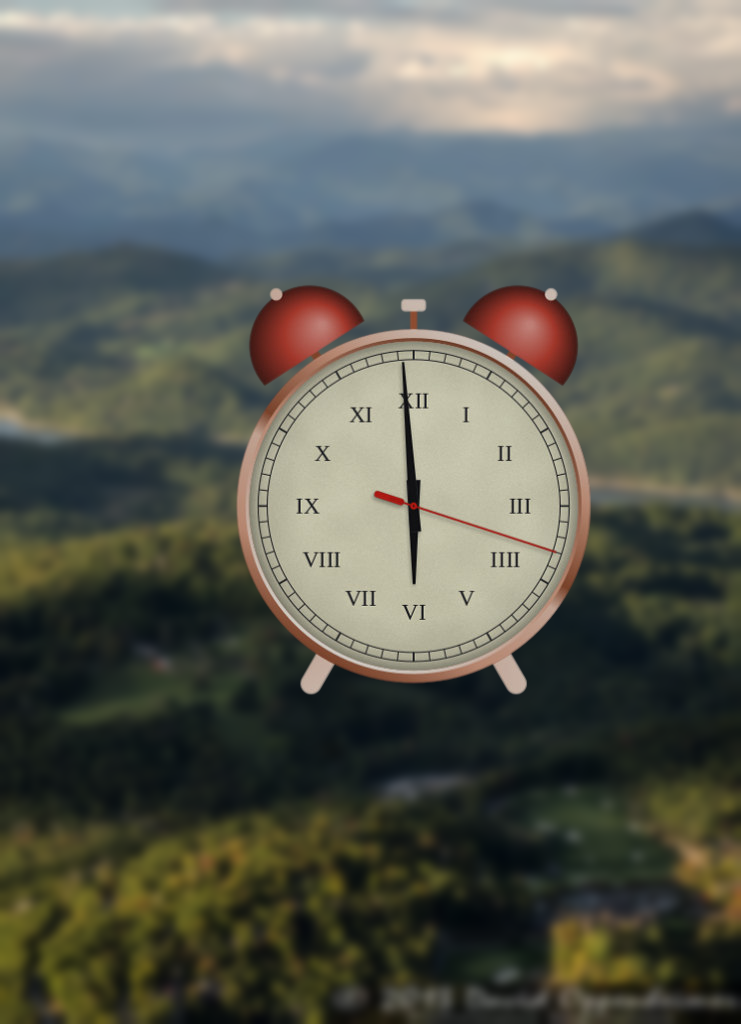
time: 5:59:18
